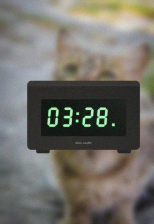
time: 3:28
